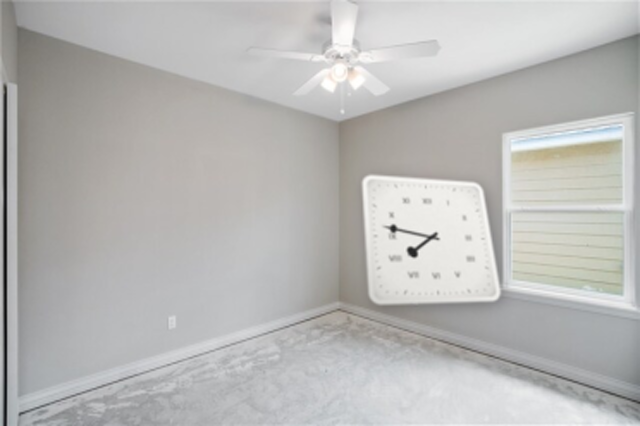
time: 7:47
